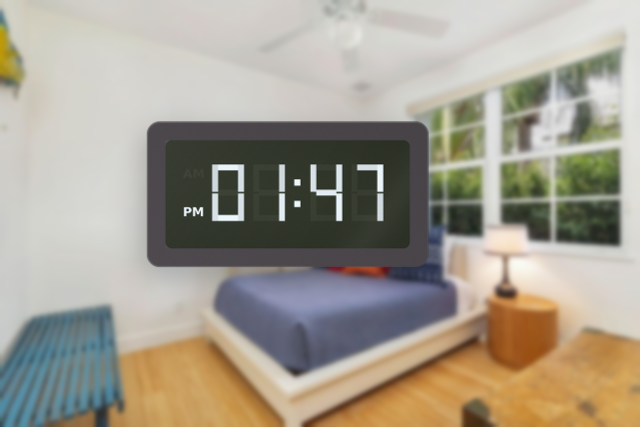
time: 1:47
